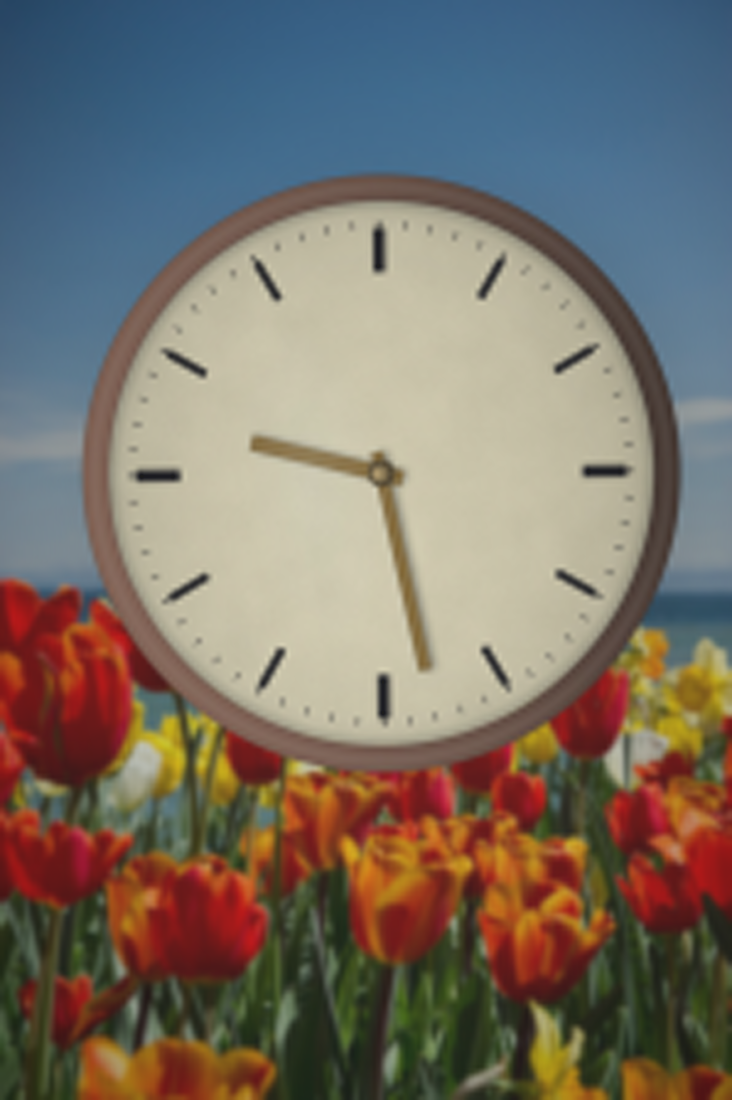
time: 9:28
